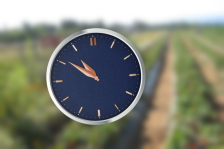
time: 10:51
